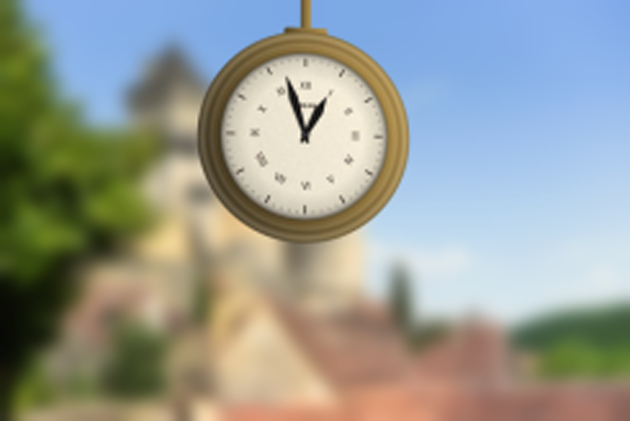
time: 12:57
